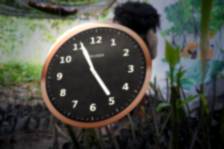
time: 4:56
